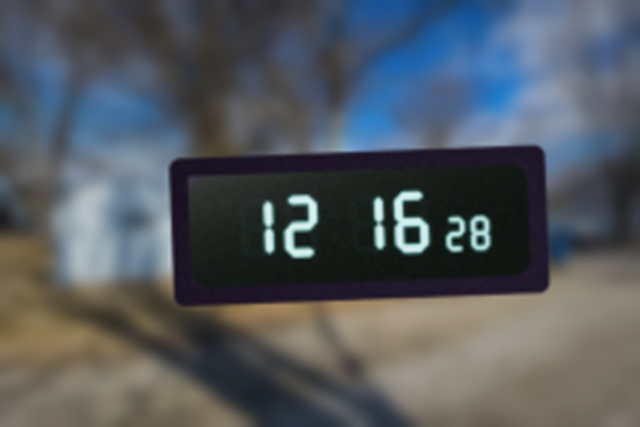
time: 12:16:28
